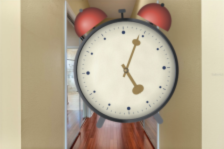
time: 5:04
